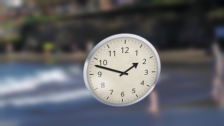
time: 1:48
